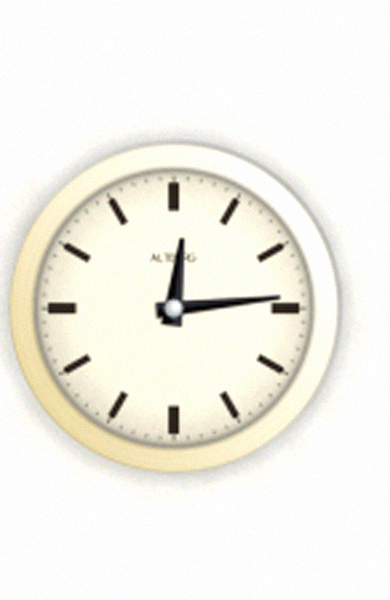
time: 12:14
